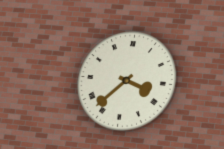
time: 3:37
